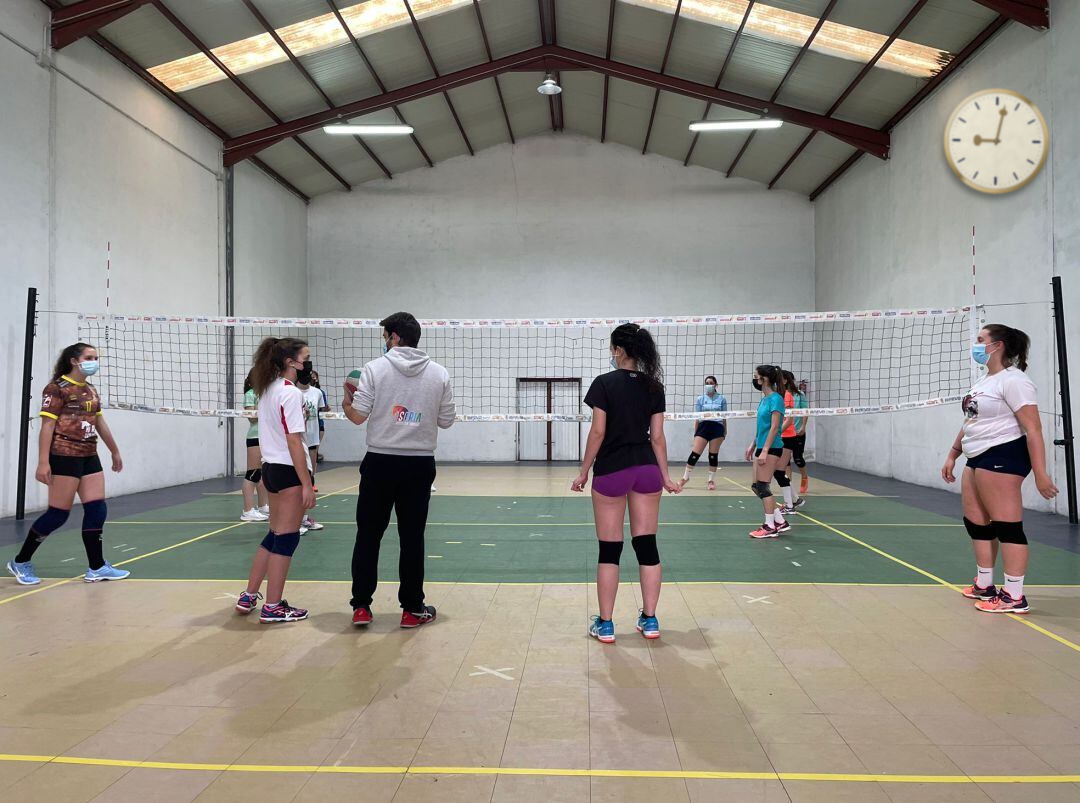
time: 9:02
